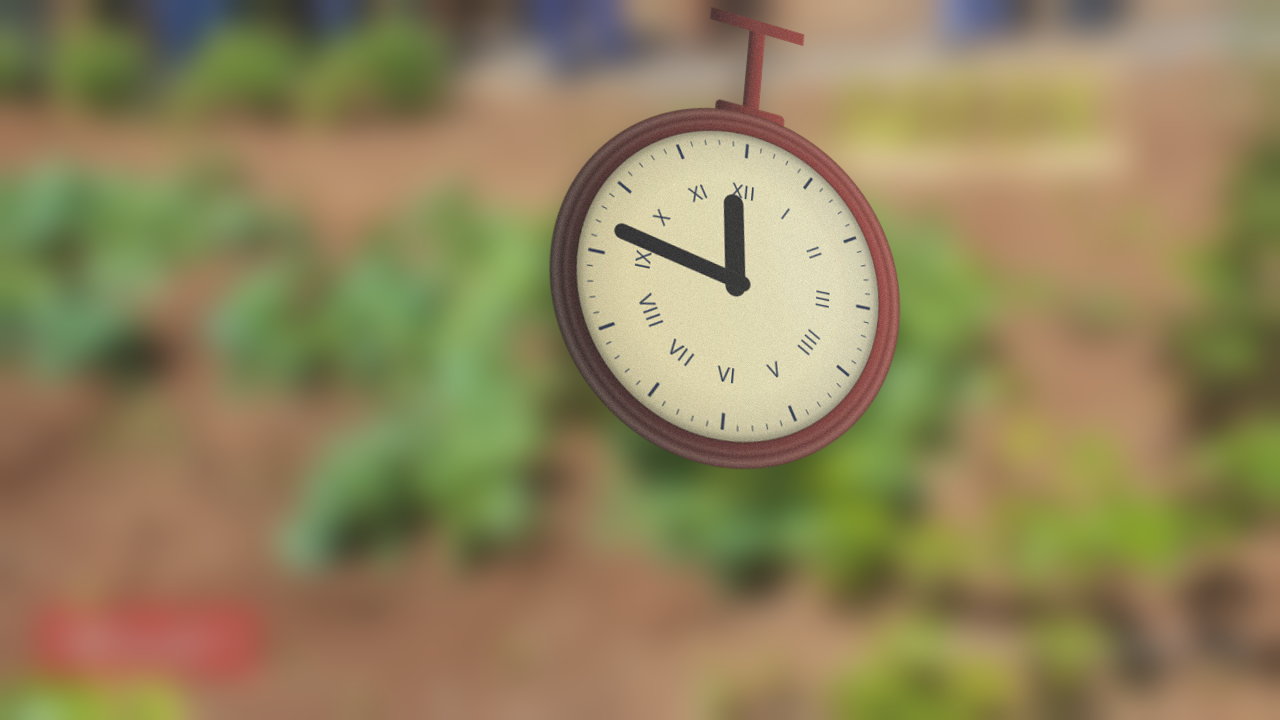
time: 11:47
